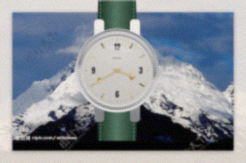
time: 3:40
